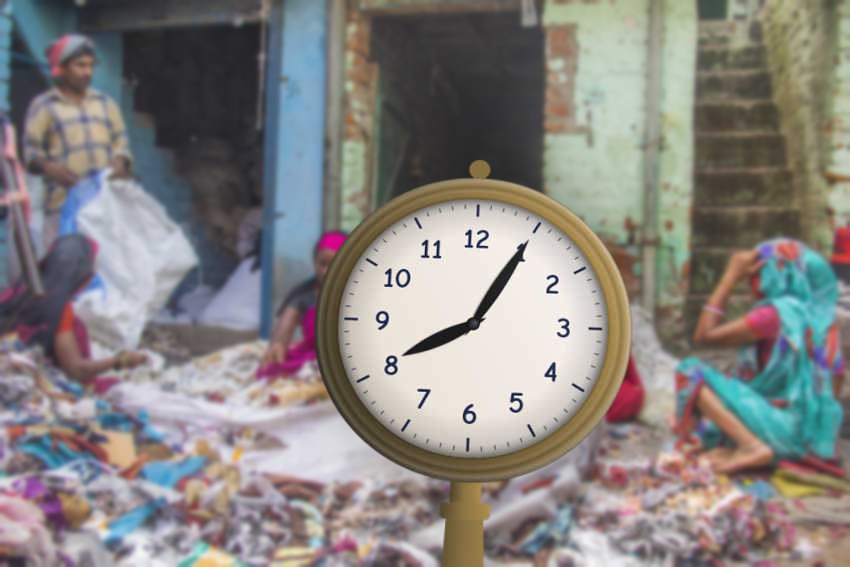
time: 8:05
